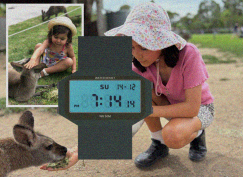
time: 7:14:14
